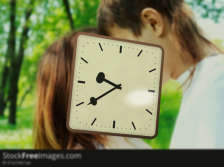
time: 9:39
